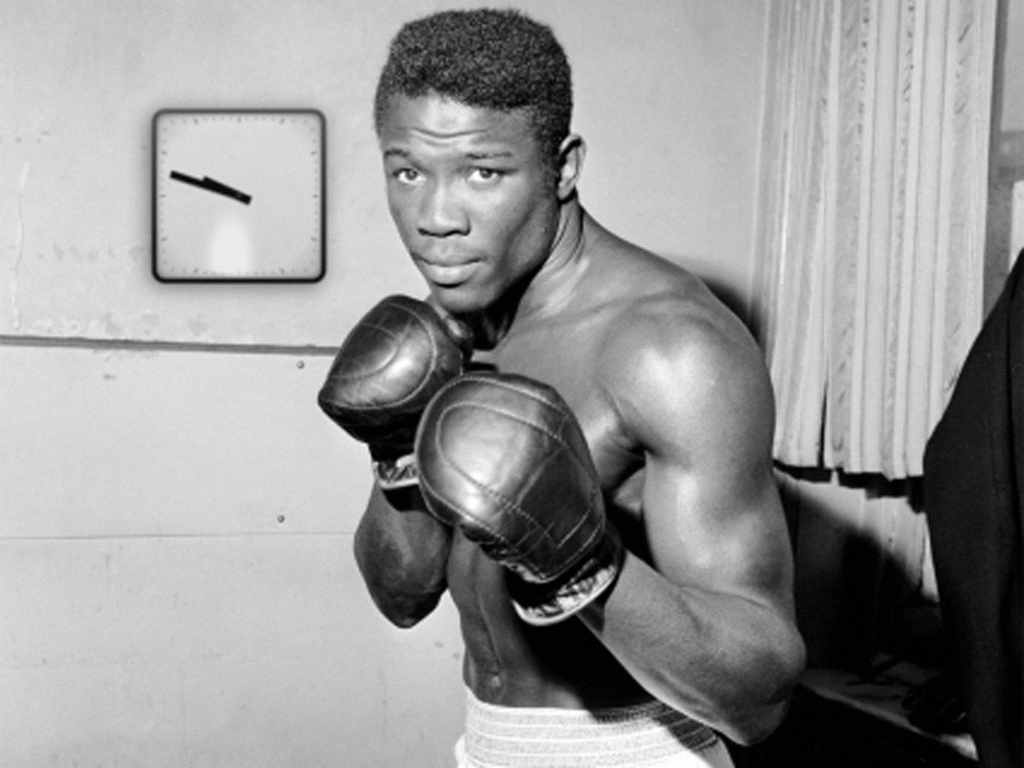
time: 9:48
